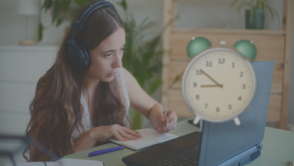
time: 8:51
